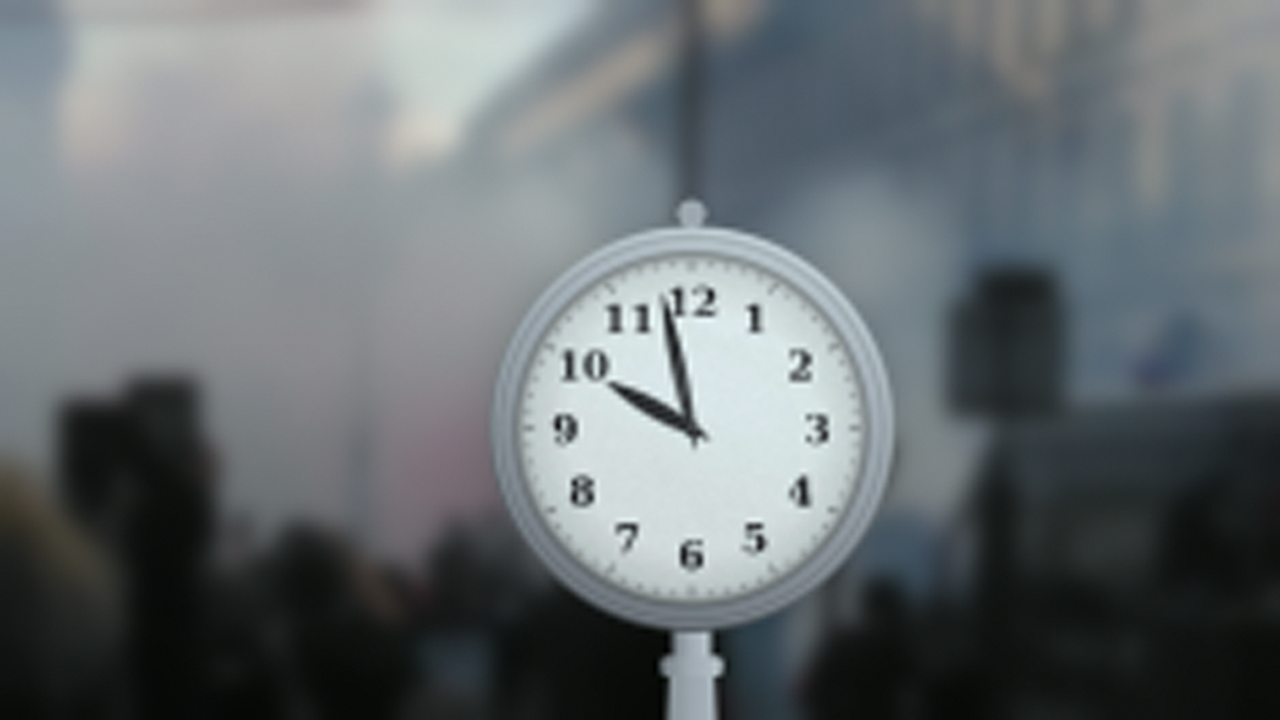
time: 9:58
